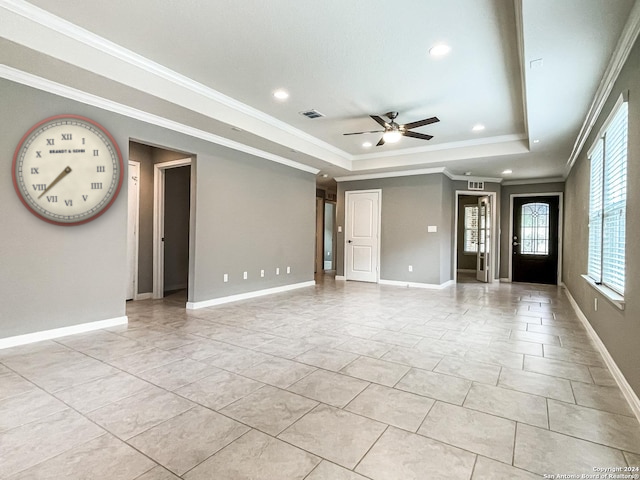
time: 7:38
